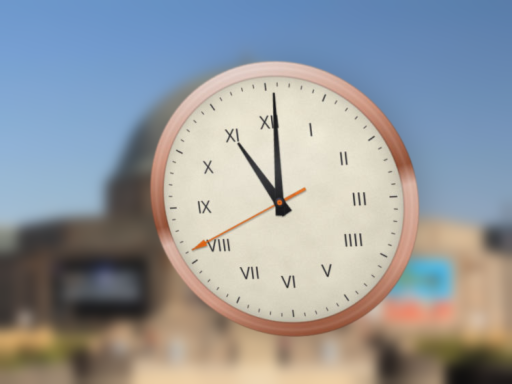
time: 11:00:41
